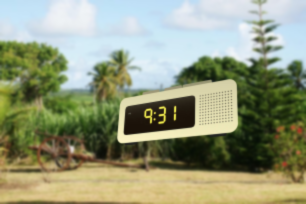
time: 9:31
